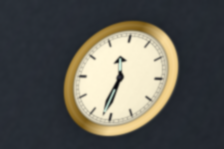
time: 11:32
